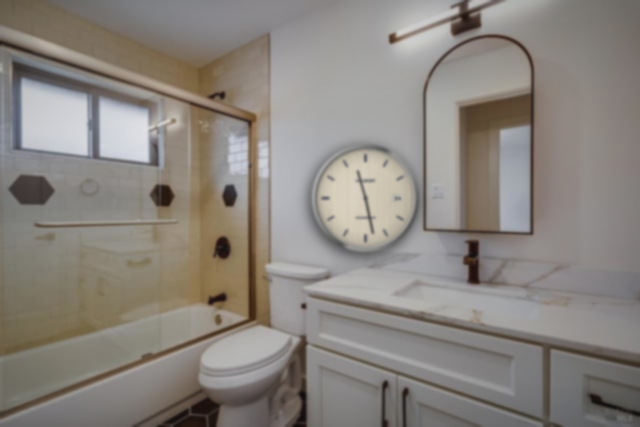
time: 11:28
